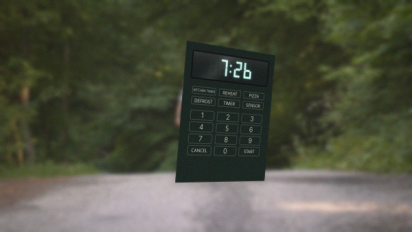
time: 7:26
